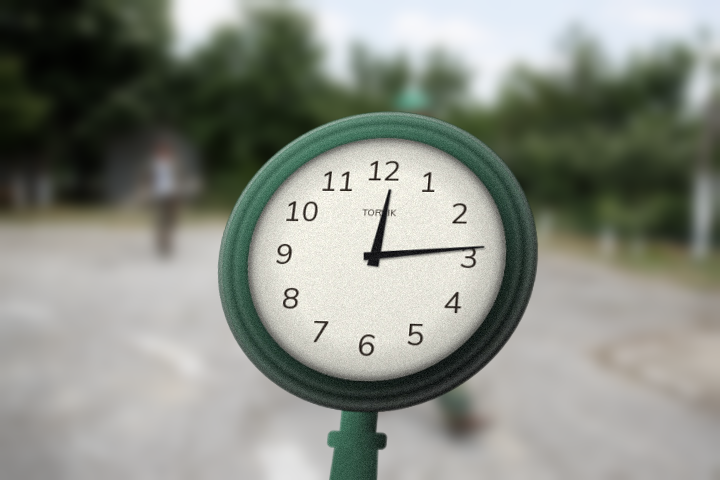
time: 12:14
